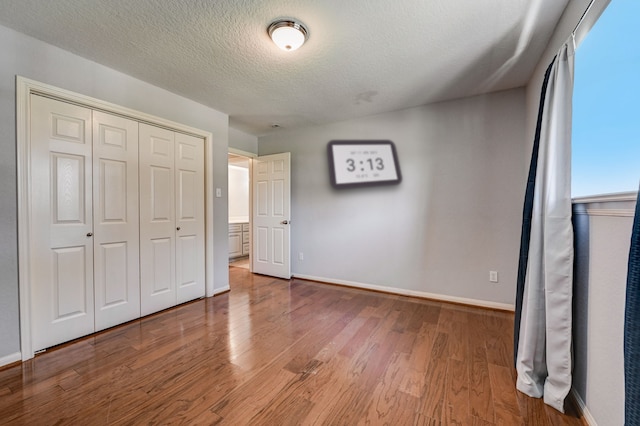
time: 3:13
